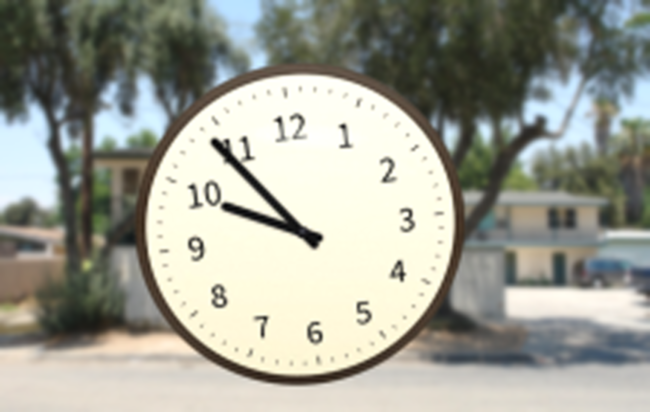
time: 9:54
